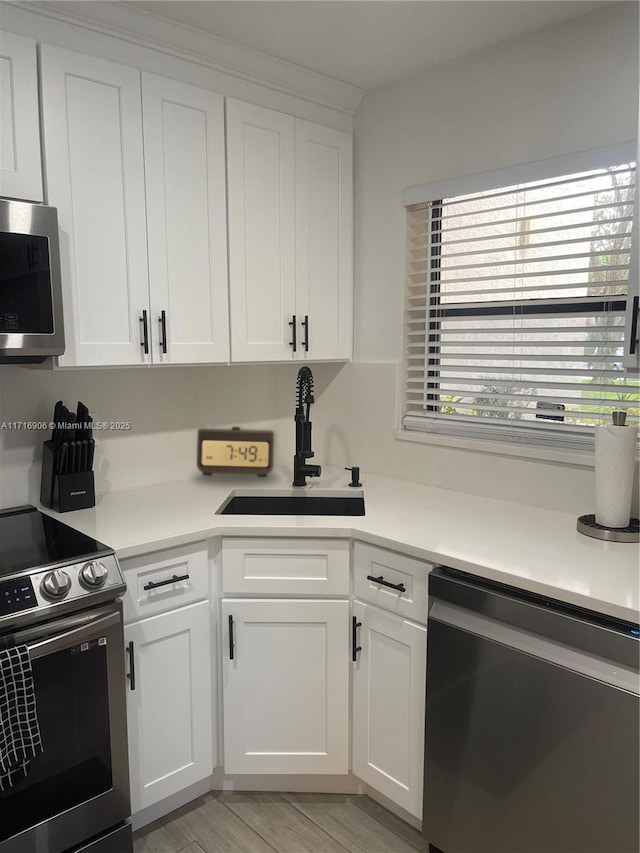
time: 7:49
